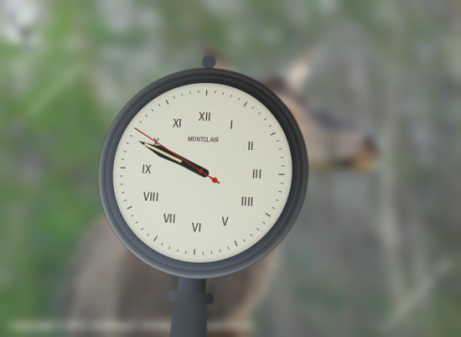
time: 9:48:50
